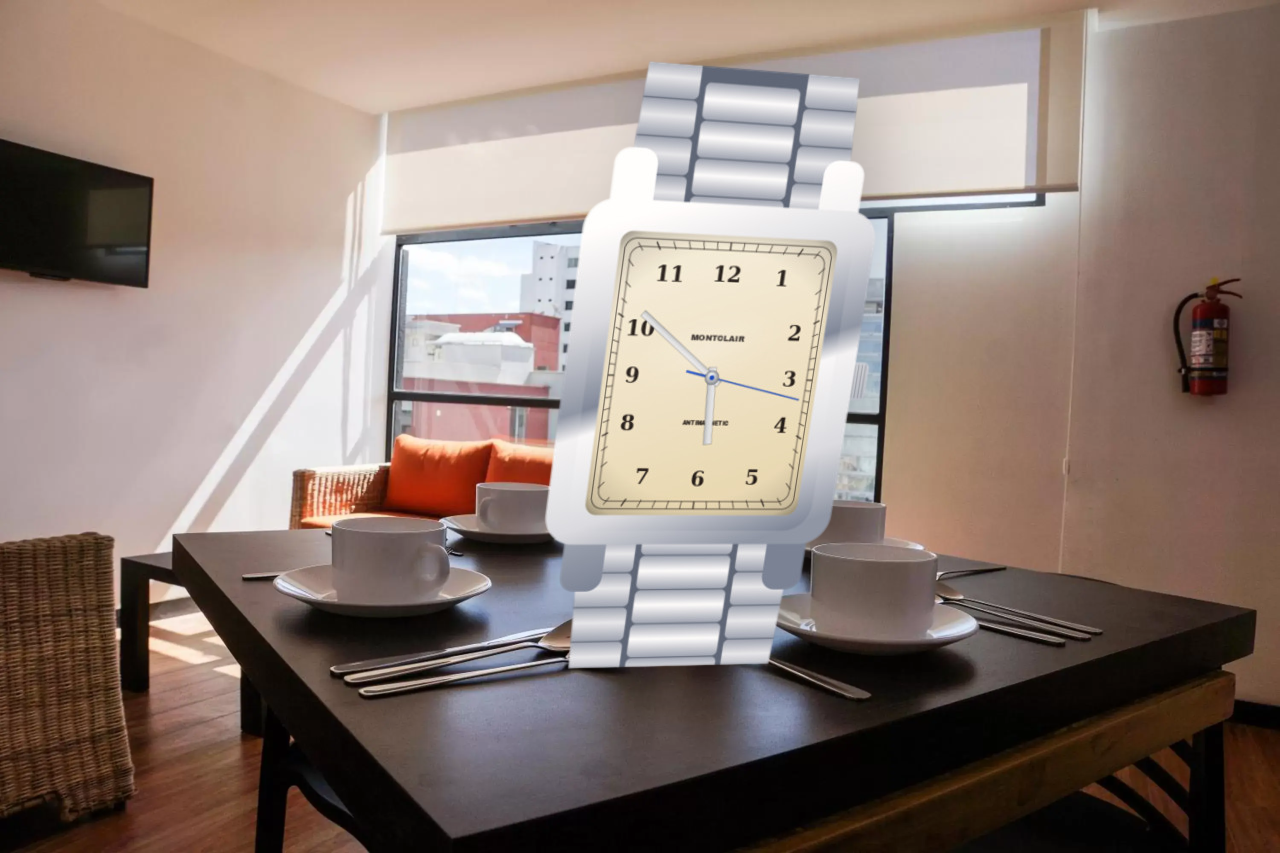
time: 5:51:17
